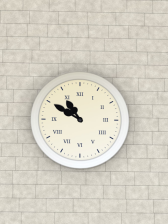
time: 10:50
